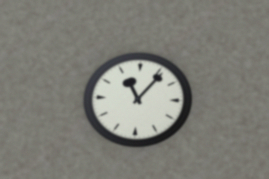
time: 11:06
